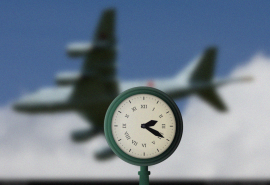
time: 2:20
